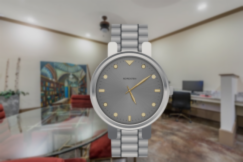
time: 5:09
